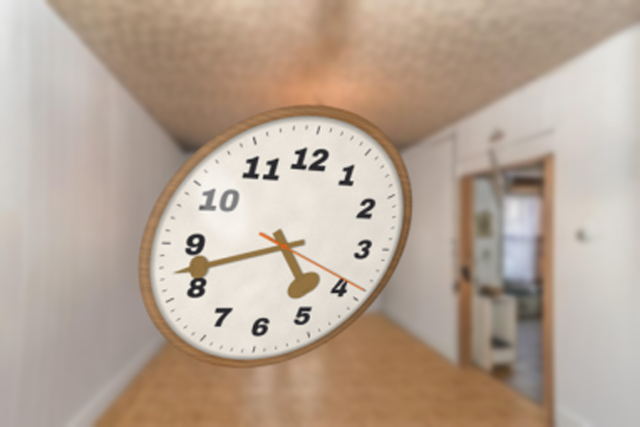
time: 4:42:19
